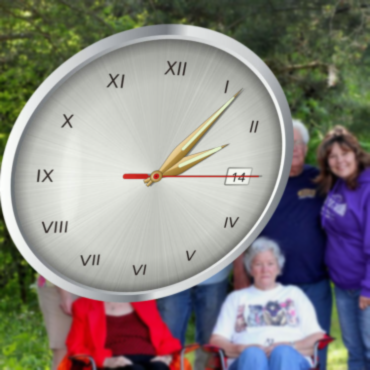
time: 2:06:15
